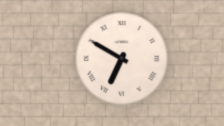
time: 6:50
